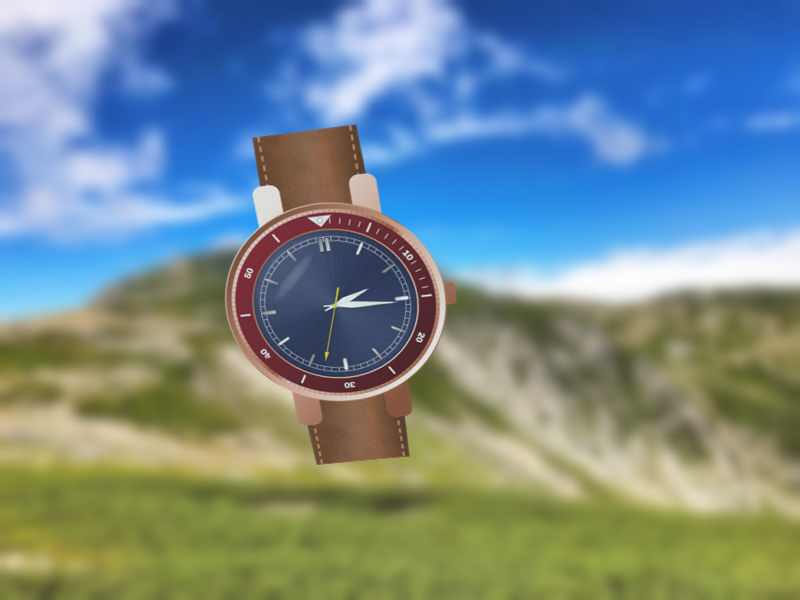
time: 2:15:33
